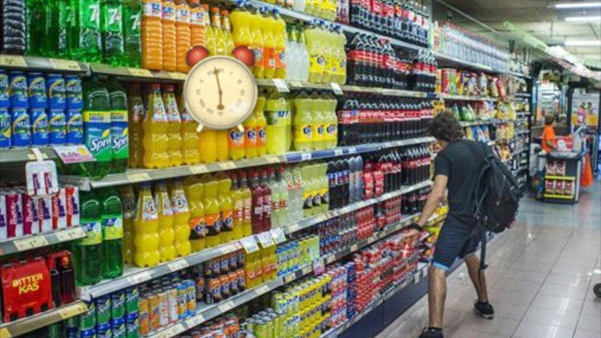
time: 5:58
